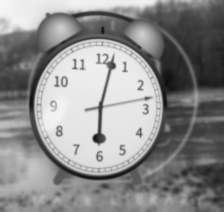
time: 6:02:13
